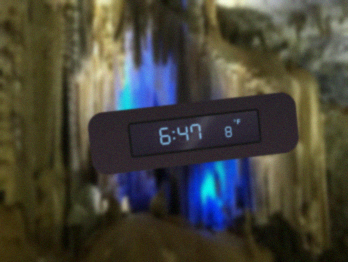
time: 6:47
